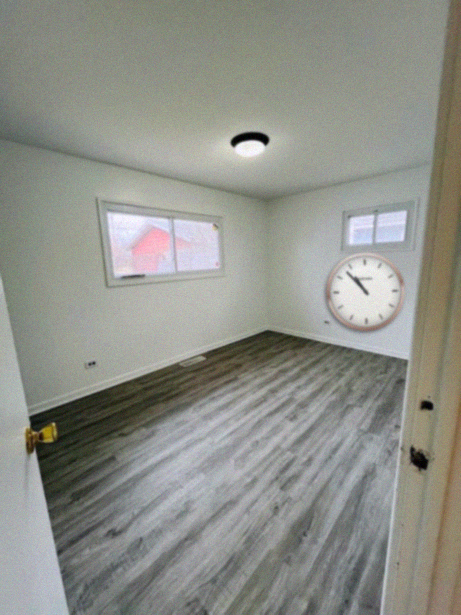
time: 10:53
